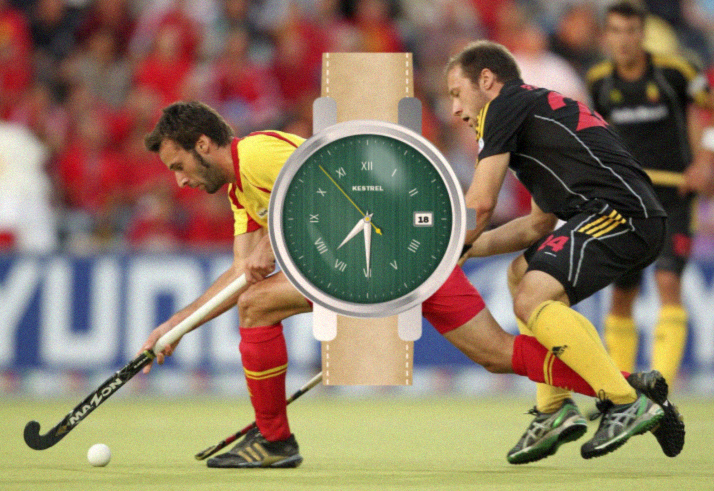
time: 7:29:53
